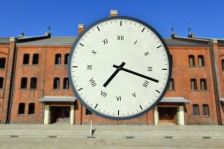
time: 7:18
